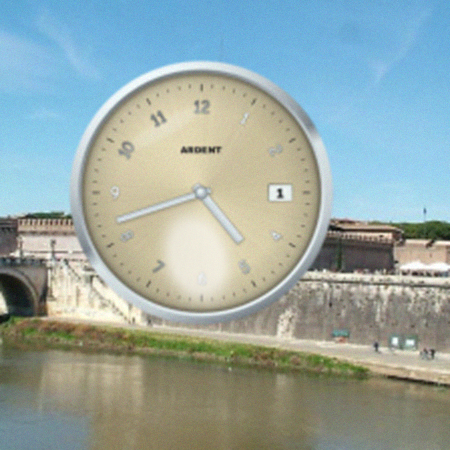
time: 4:42
